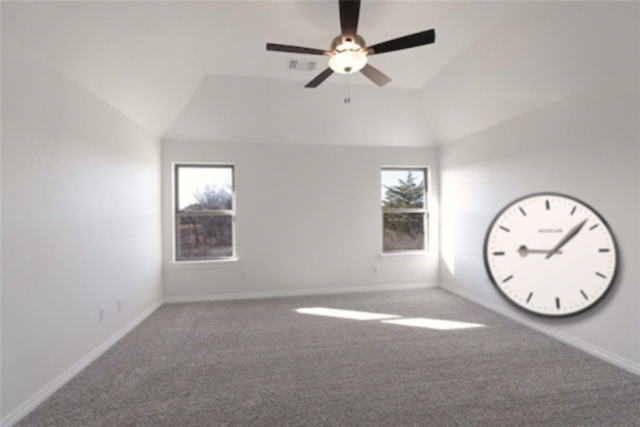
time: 9:08
